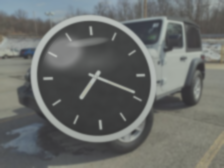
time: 7:19
